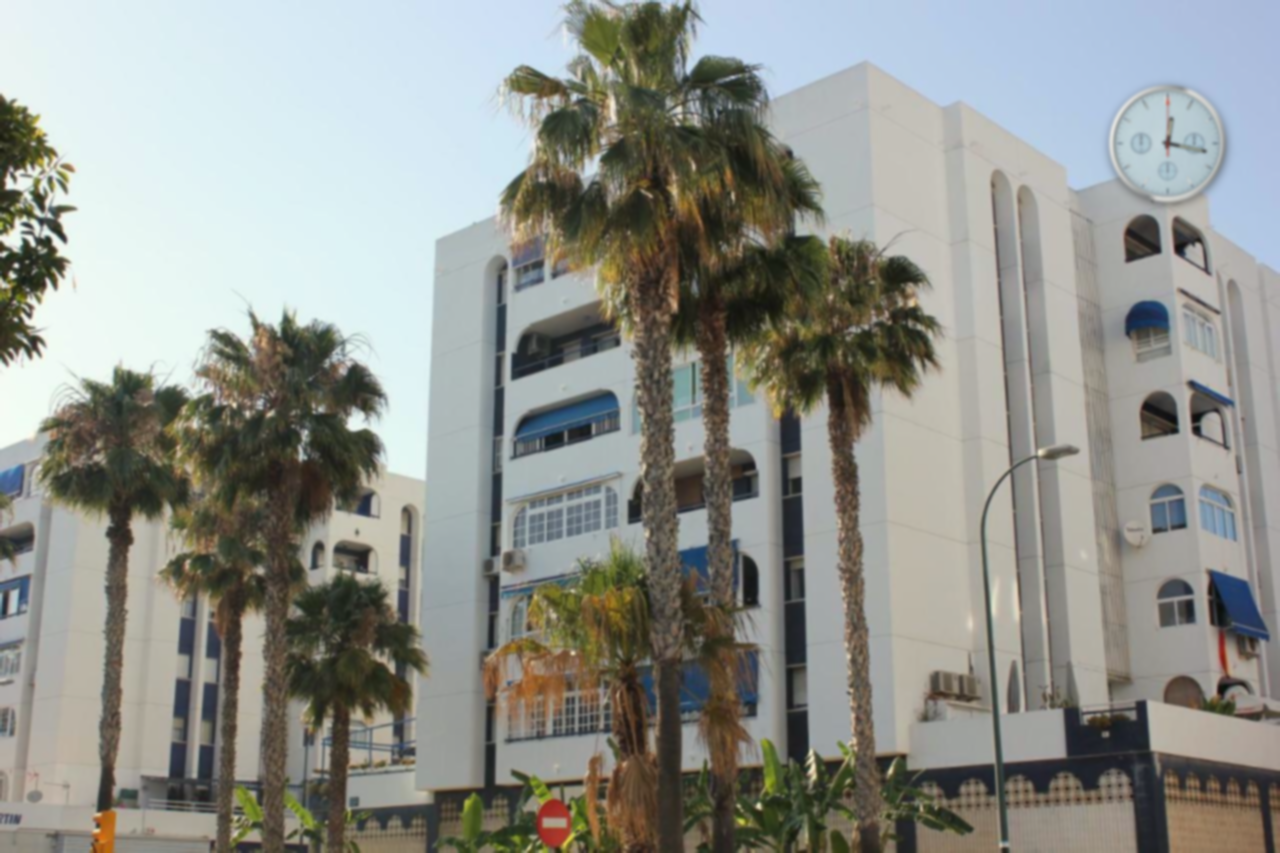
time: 12:17
